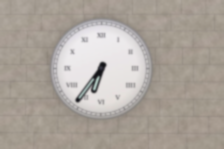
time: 6:36
